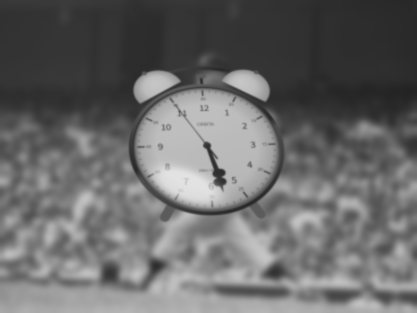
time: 5:27:55
